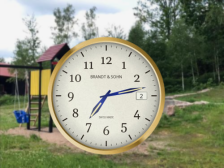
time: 7:13
